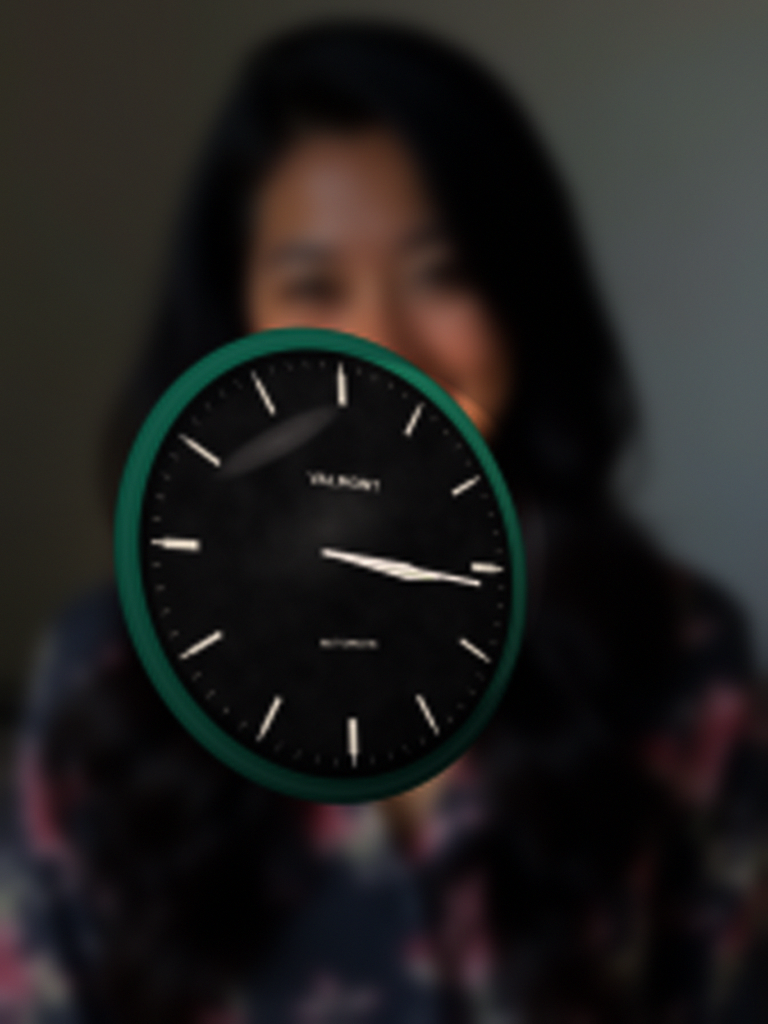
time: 3:16
